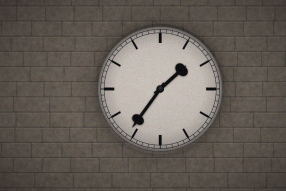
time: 1:36
